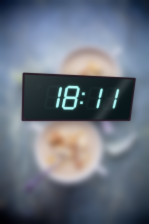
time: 18:11
